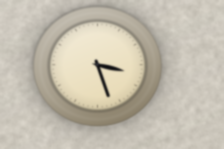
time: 3:27
